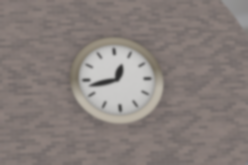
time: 12:43
